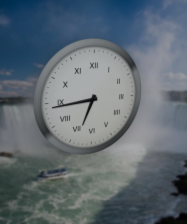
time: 6:44
